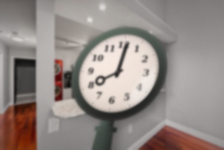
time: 8:01
